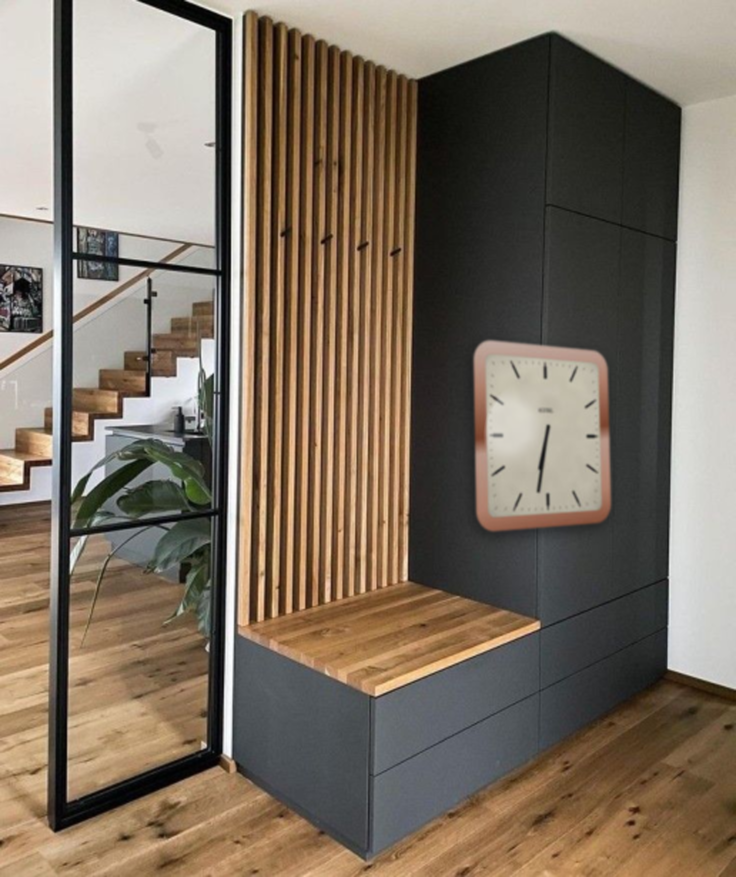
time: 6:32
